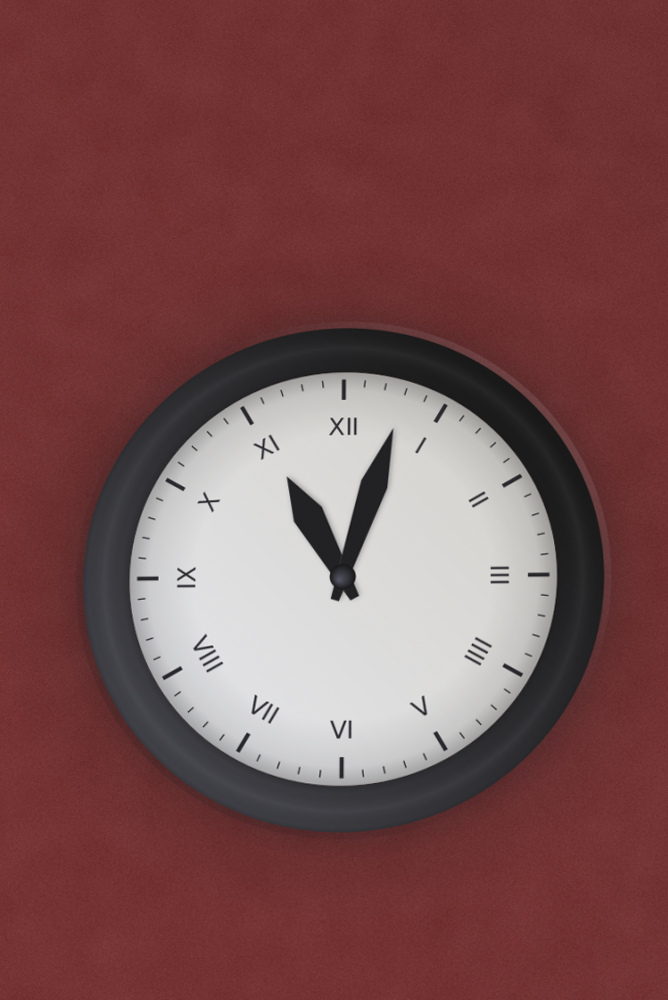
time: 11:03
